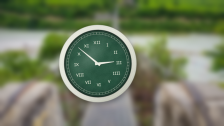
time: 2:52
